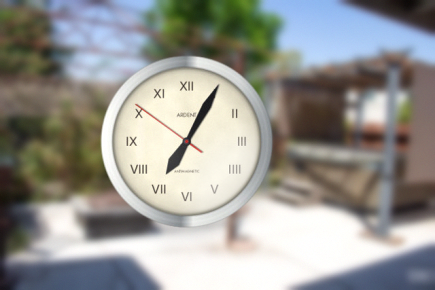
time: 7:04:51
